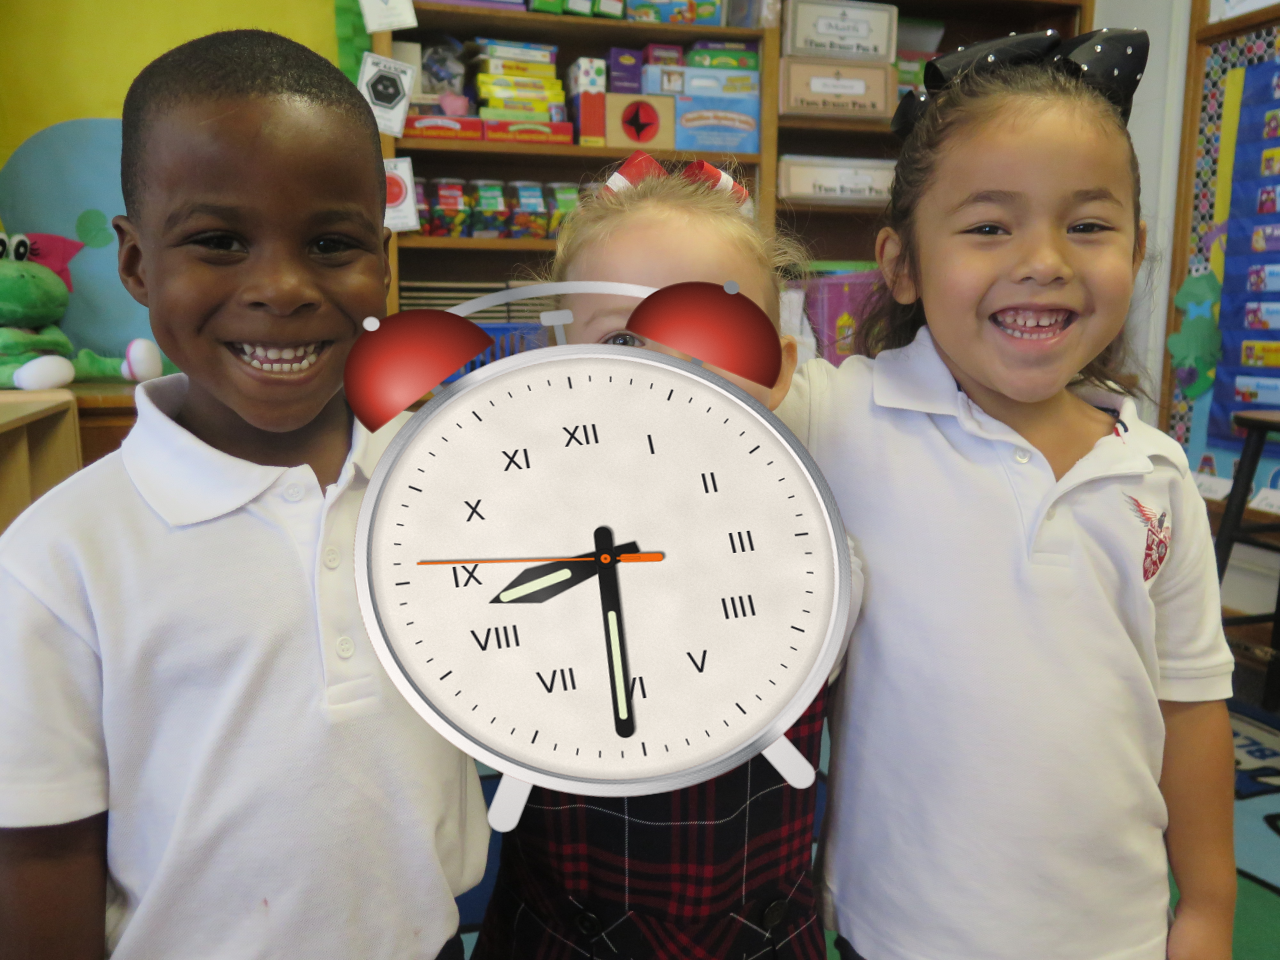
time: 8:30:46
